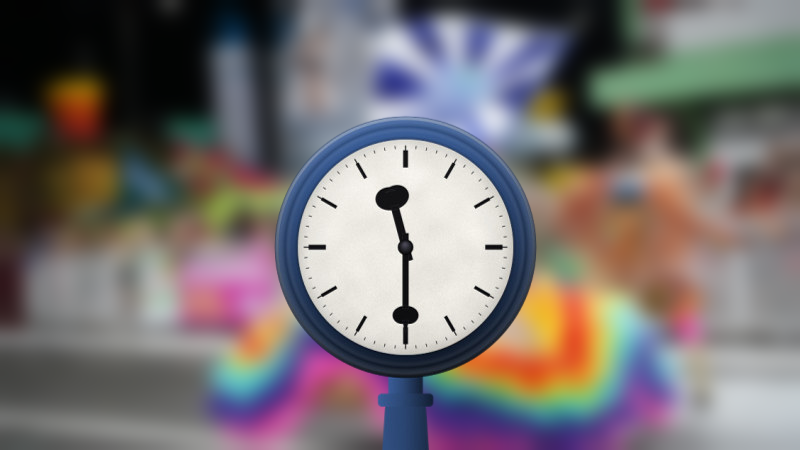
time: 11:30
